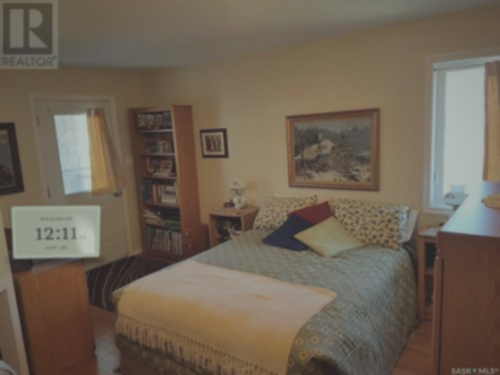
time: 12:11
